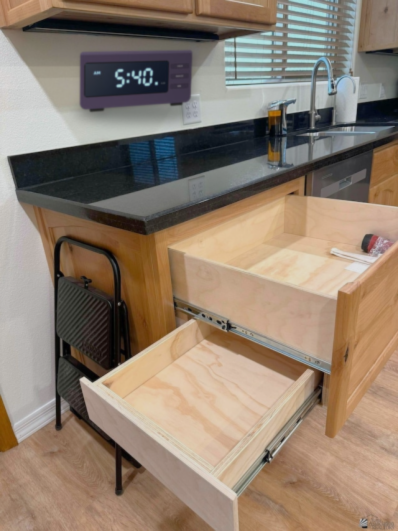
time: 5:40
